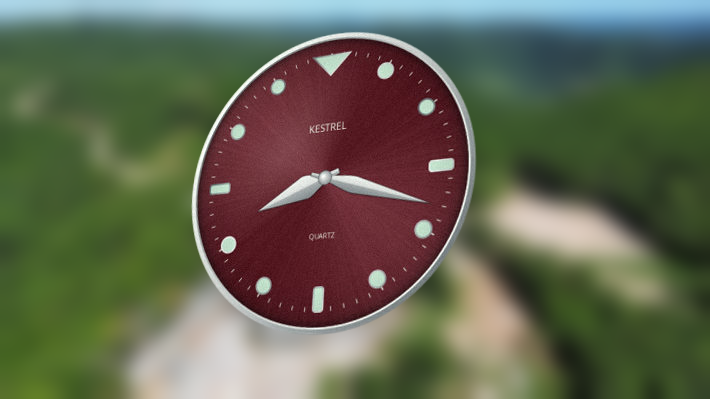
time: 8:18
